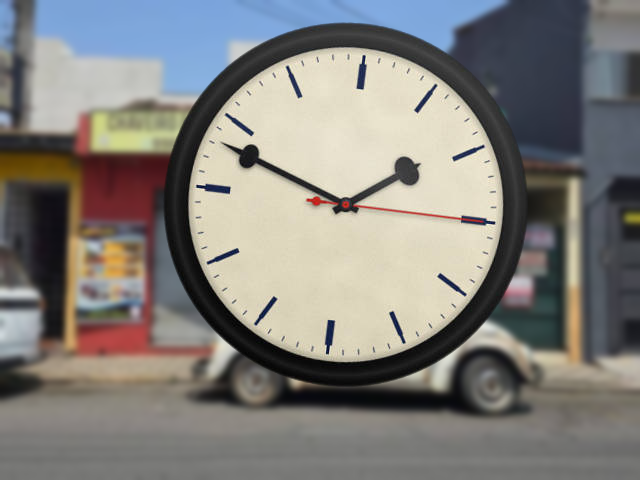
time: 1:48:15
